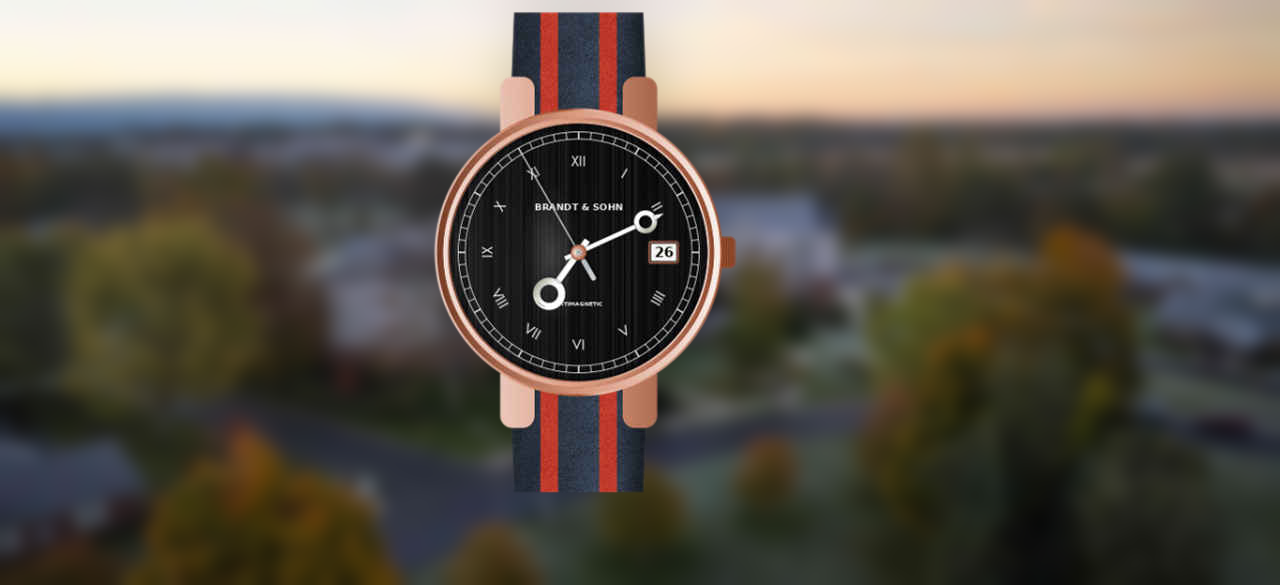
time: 7:10:55
